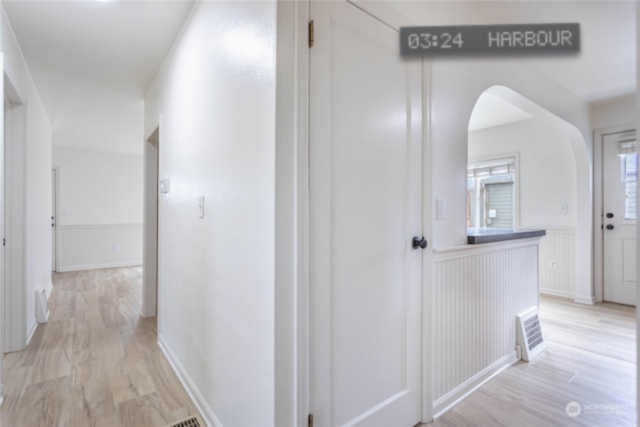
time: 3:24
